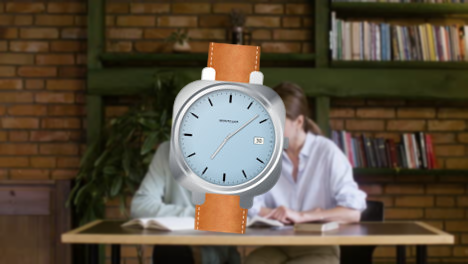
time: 7:08
